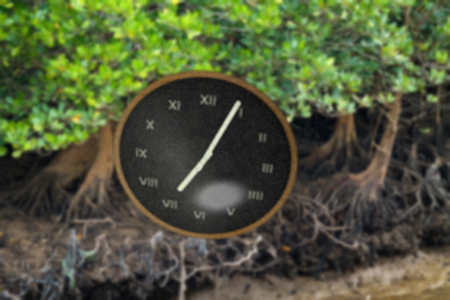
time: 7:04
